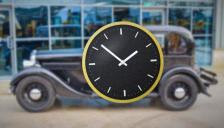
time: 1:52
